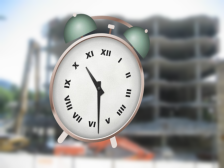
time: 10:28
